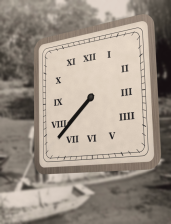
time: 7:38
